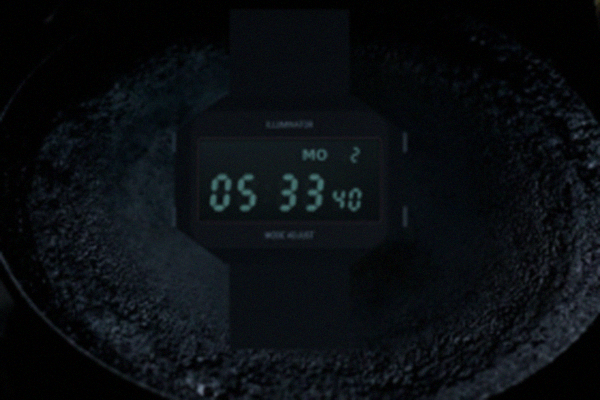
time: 5:33:40
